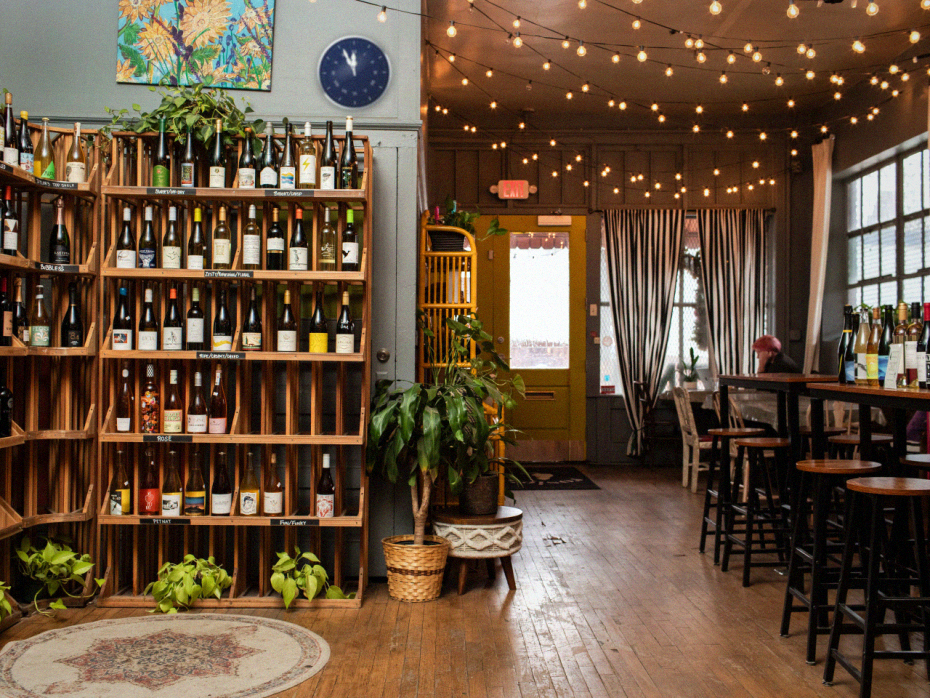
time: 11:56
